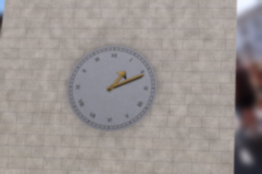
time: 1:11
